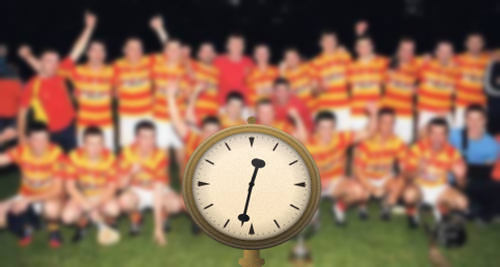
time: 12:32
